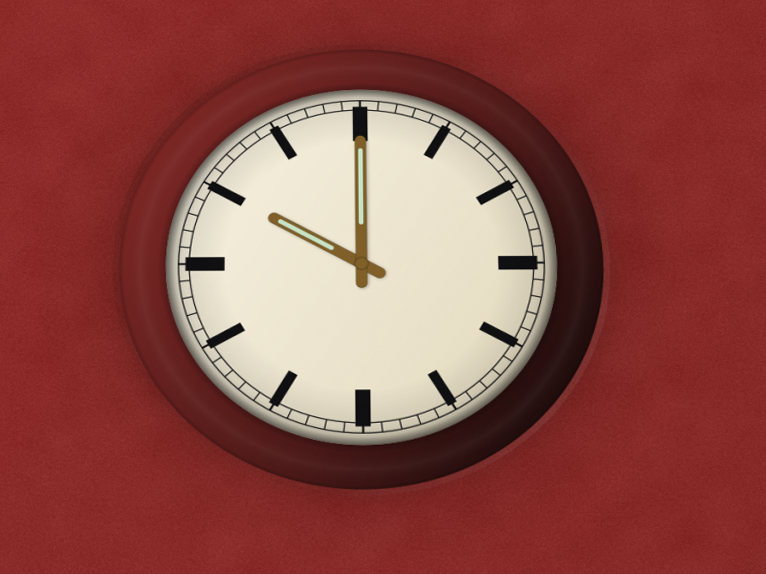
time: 10:00
